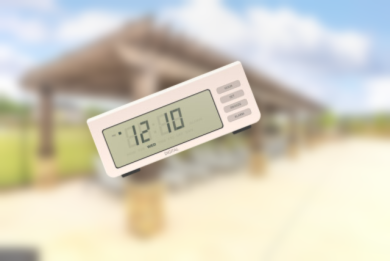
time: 12:10
